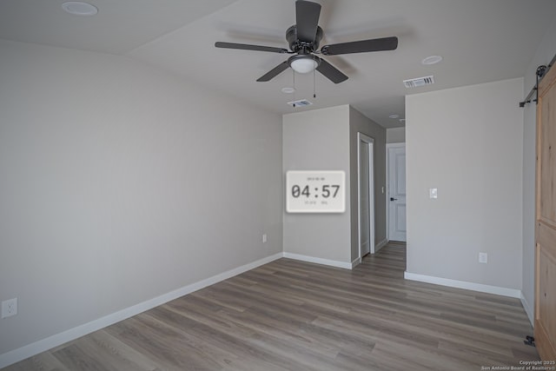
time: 4:57
